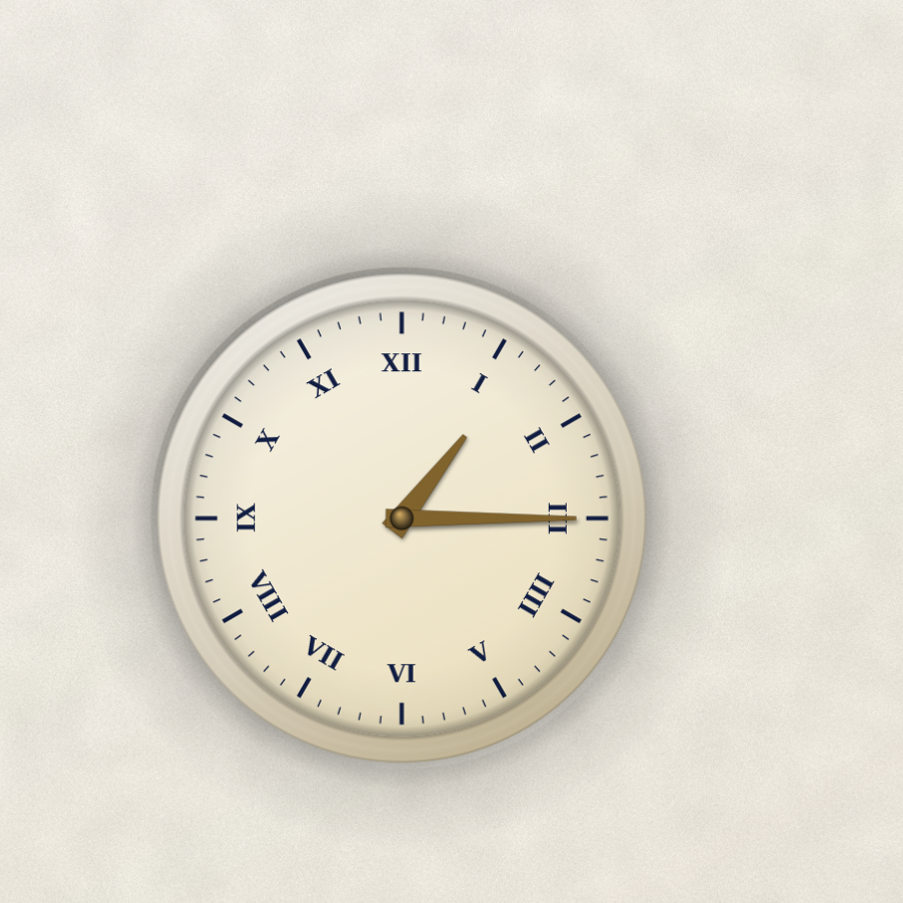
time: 1:15
